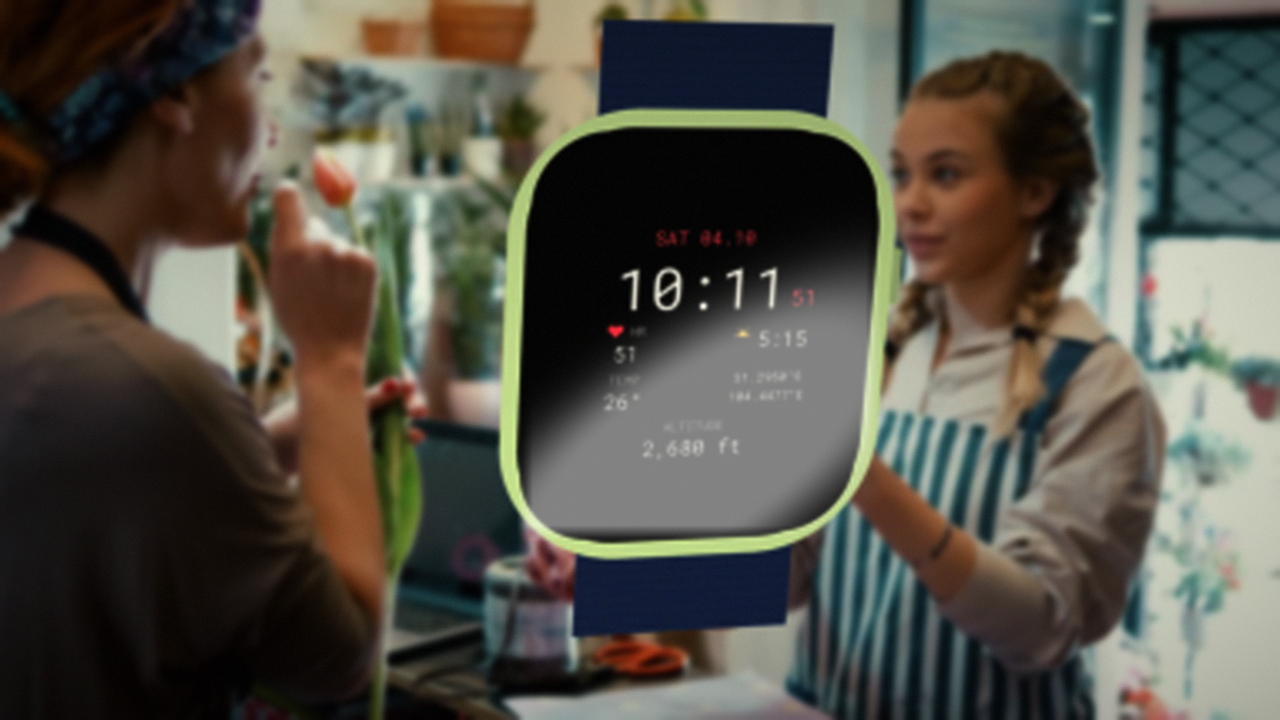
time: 10:11
